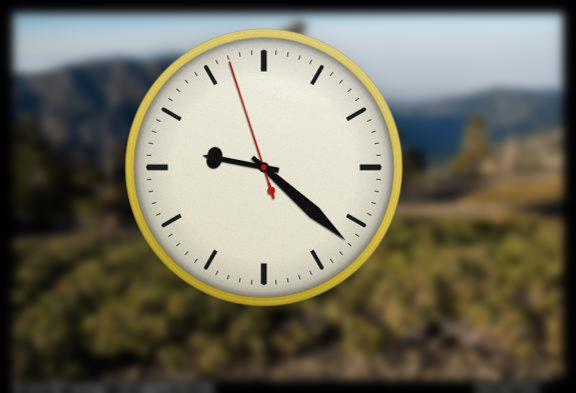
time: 9:21:57
